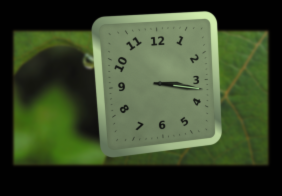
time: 3:17
